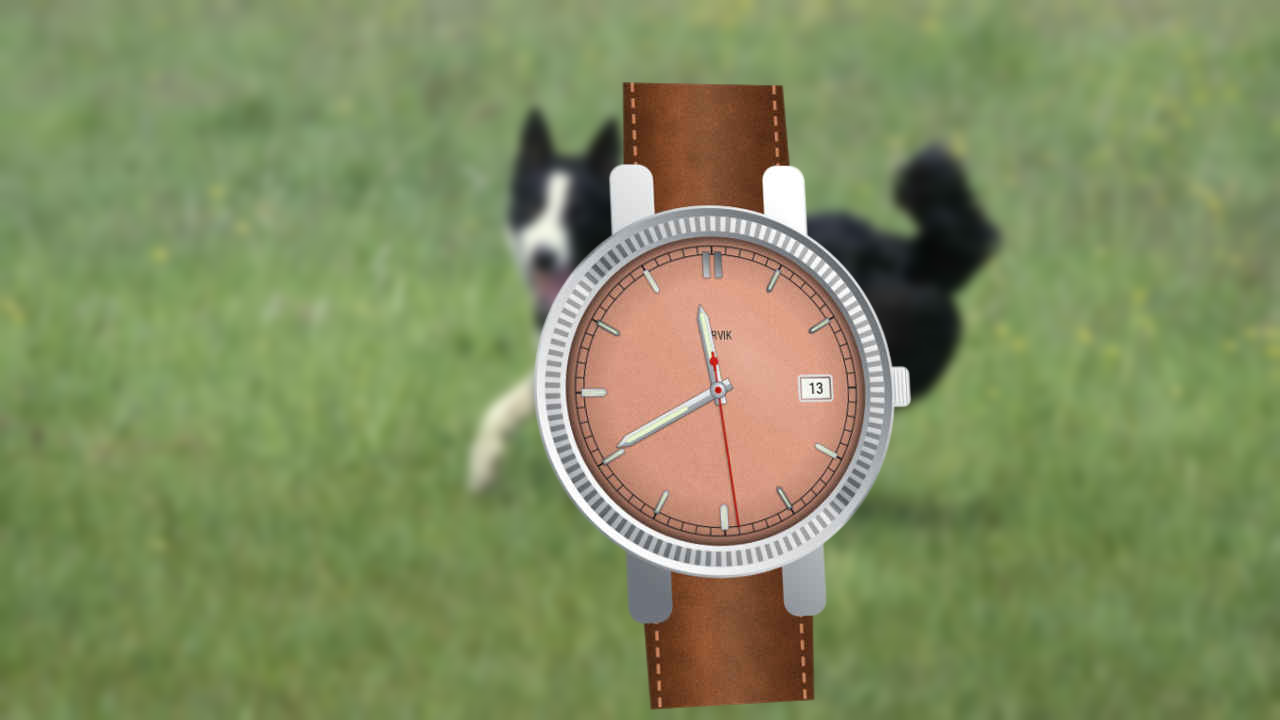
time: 11:40:29
